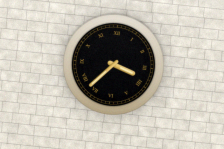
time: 3:37
